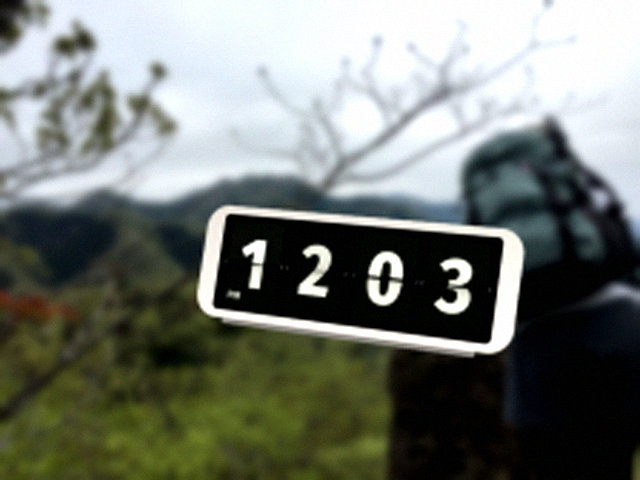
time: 12:03
